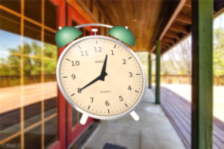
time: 12:40
